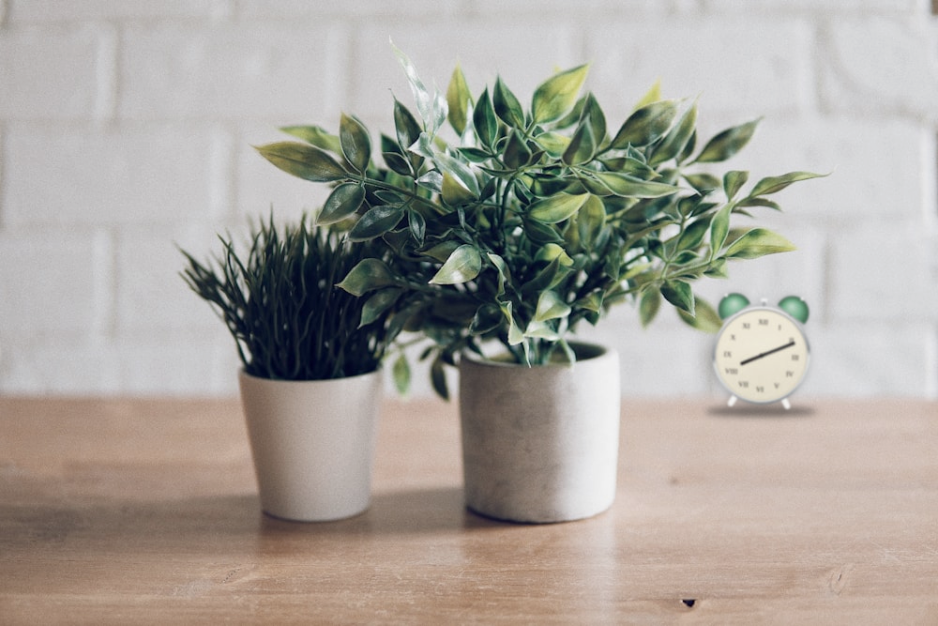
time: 8:11
